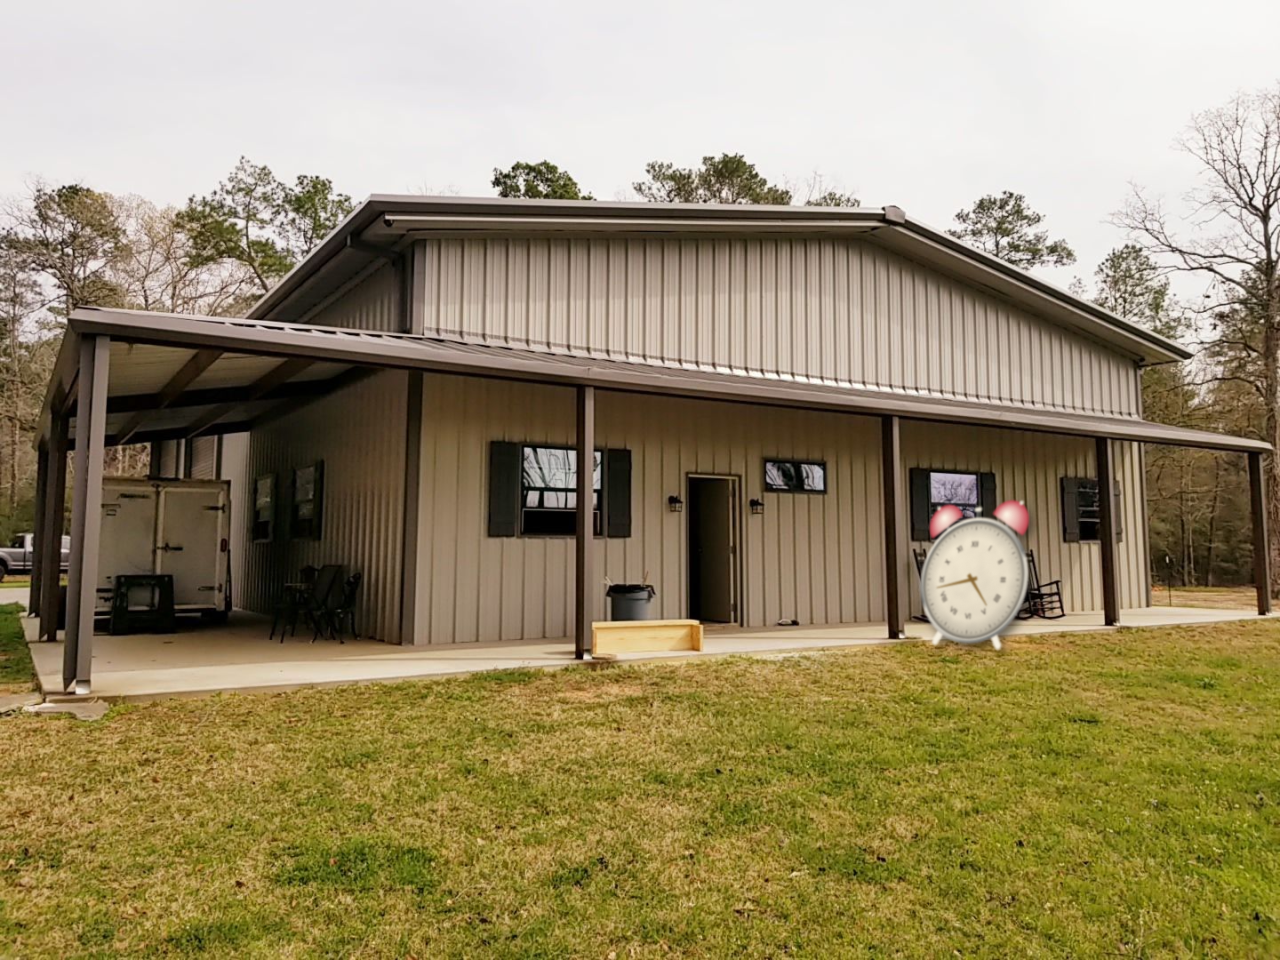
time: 4:43
